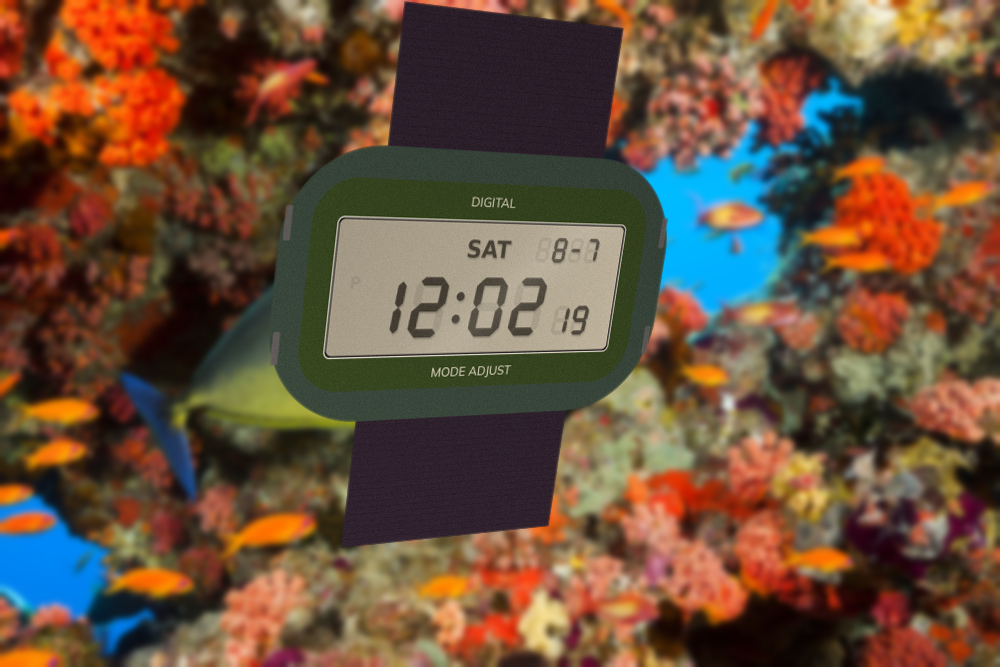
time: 12:02:19
